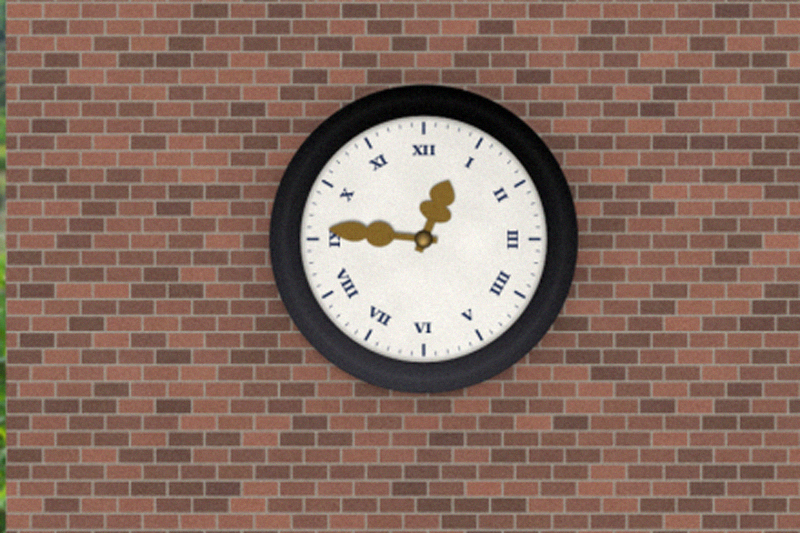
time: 12:46
